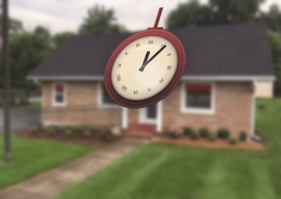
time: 12:06
